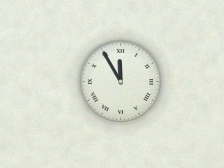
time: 11:55
